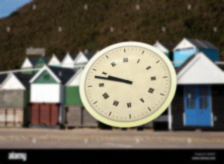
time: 9:48
